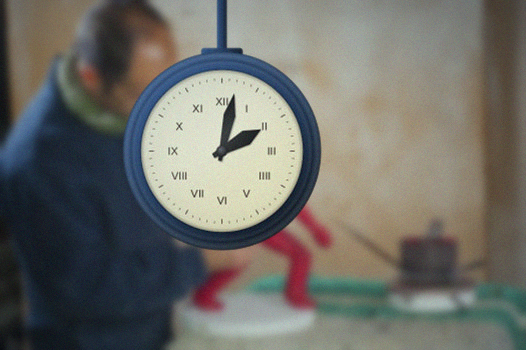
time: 2:02
